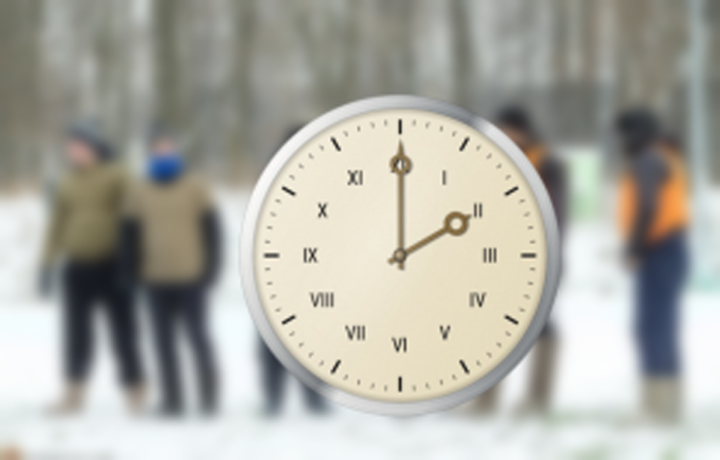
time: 2:00
